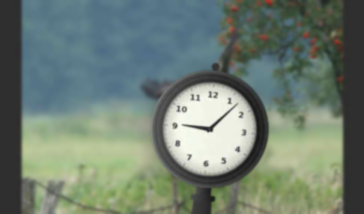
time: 9:07
